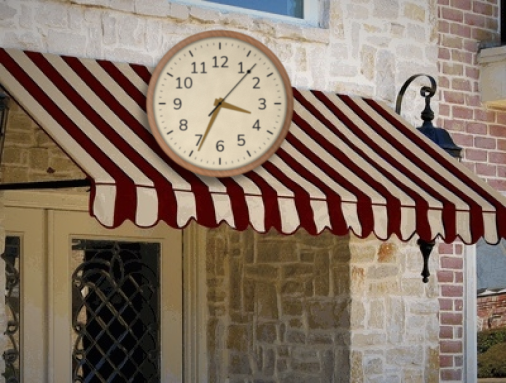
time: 3:34:07
